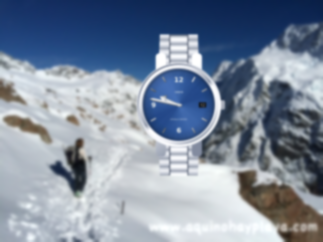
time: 9:47
